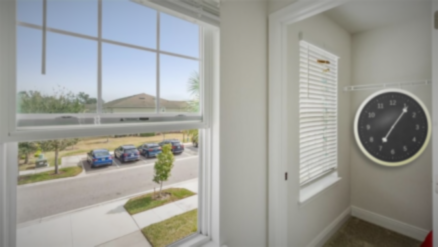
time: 7:06
